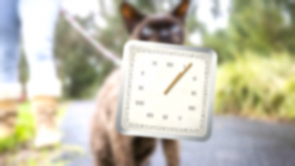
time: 1:06
